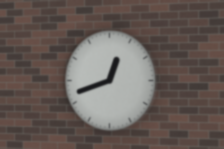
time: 12:42
